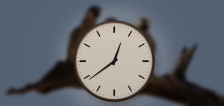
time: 12:39
